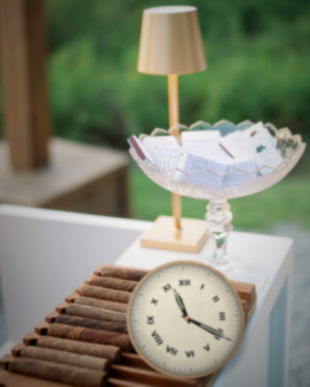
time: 11:20
